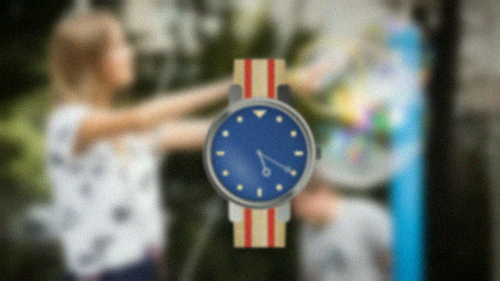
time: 5:20
